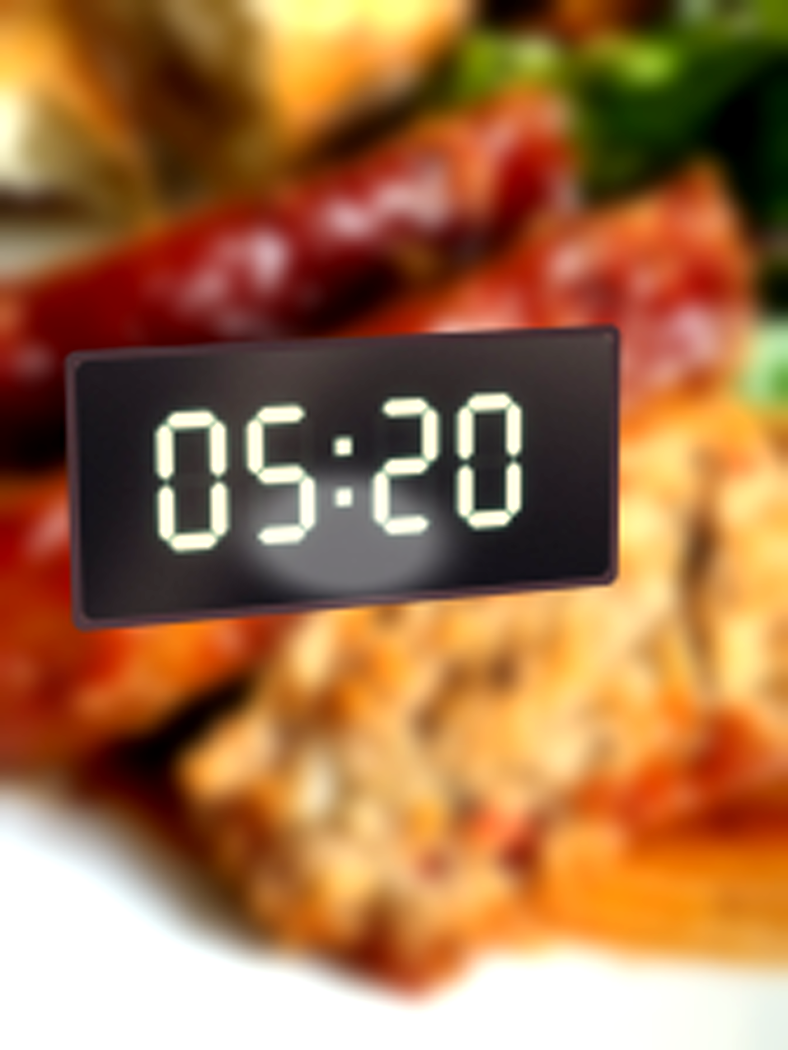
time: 5:20
